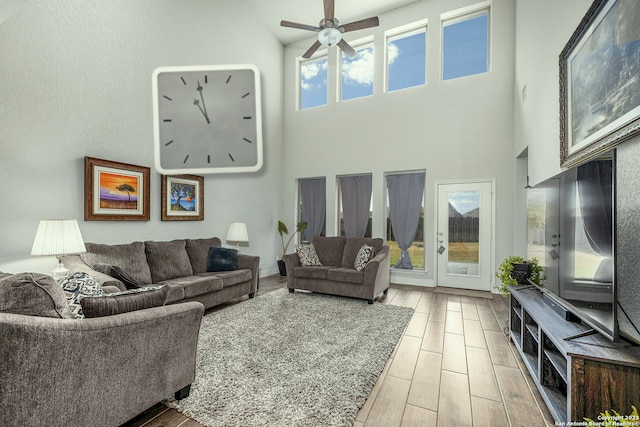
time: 10:58
